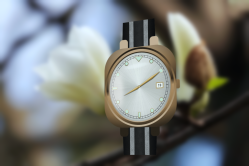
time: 8:10
